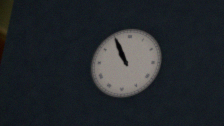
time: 10:55
